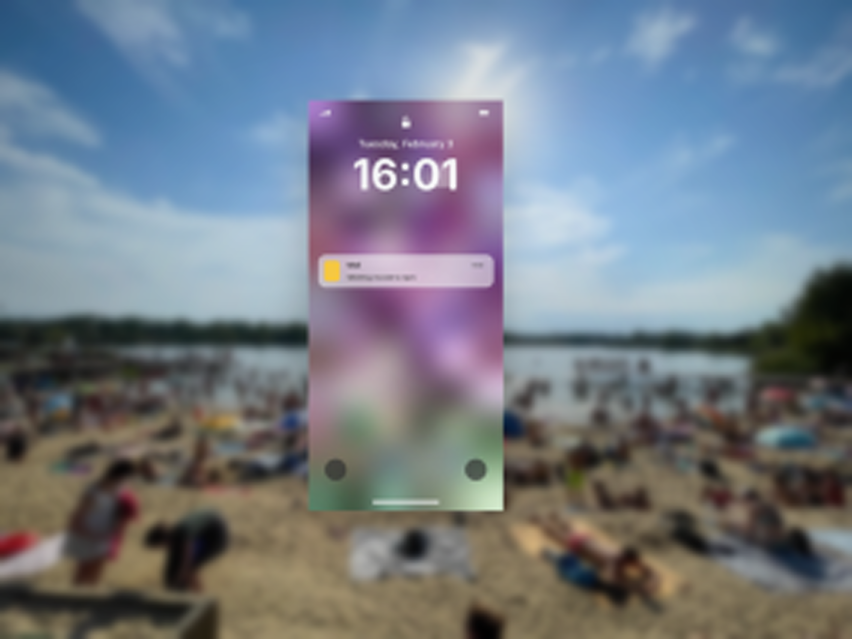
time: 16:01
